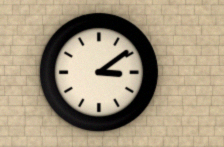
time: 3:09
